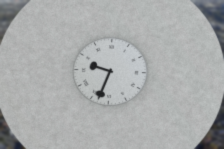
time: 9:33
